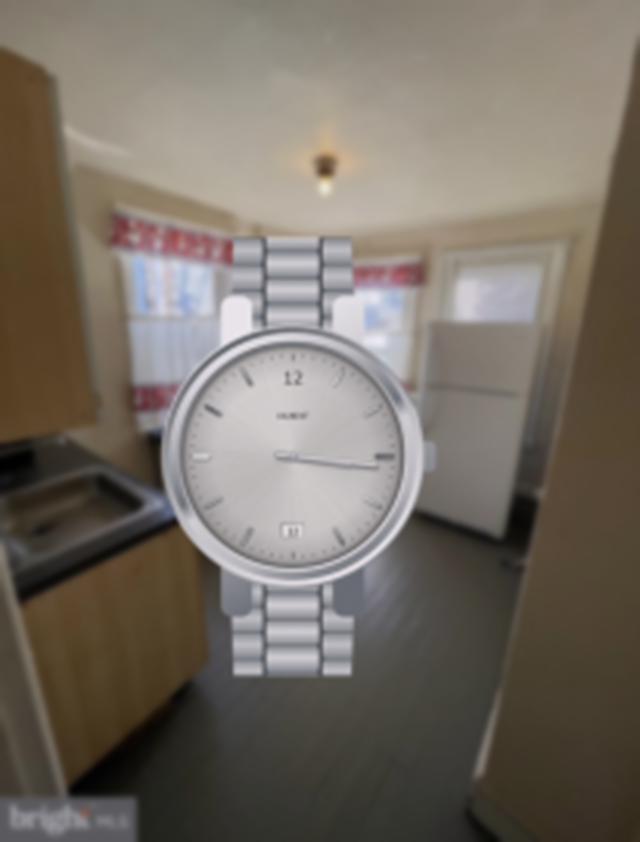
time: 3:16
